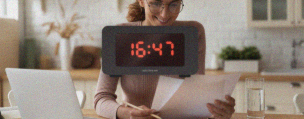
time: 16:47
